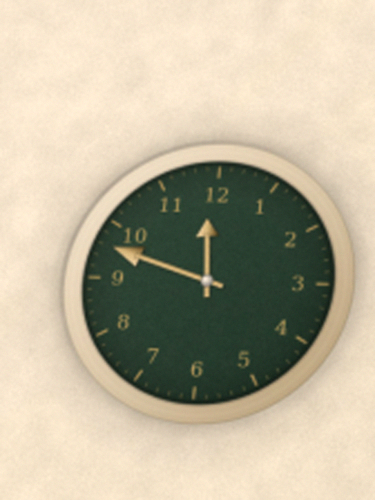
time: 11:48
